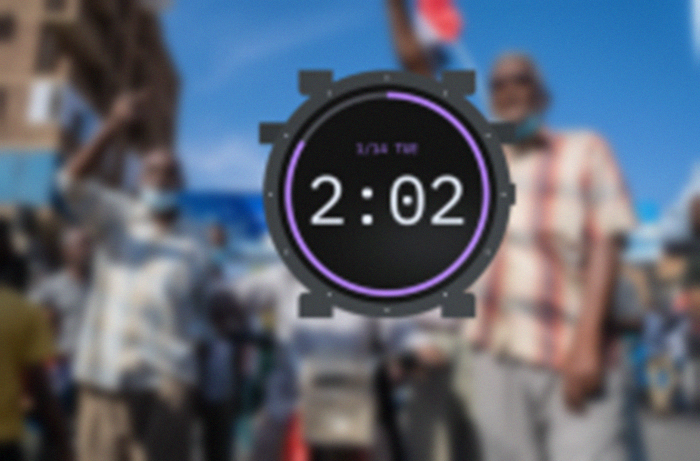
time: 2:02
